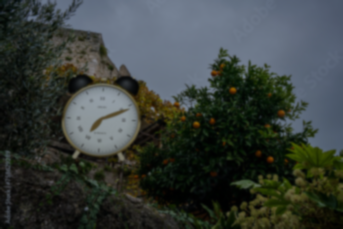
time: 7:11
